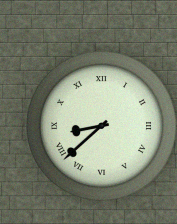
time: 8:38
